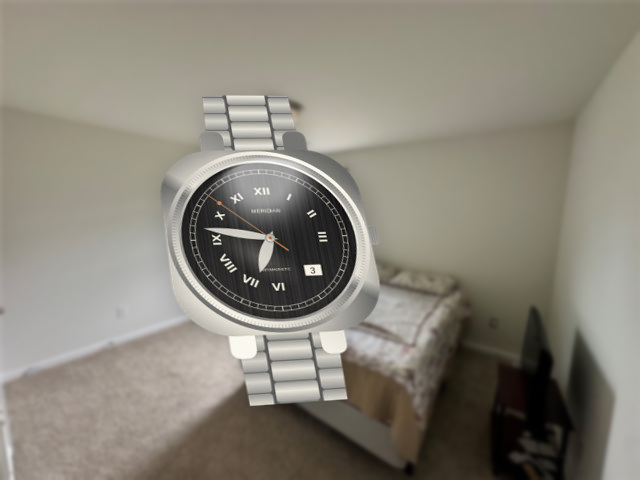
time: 6:46:52
